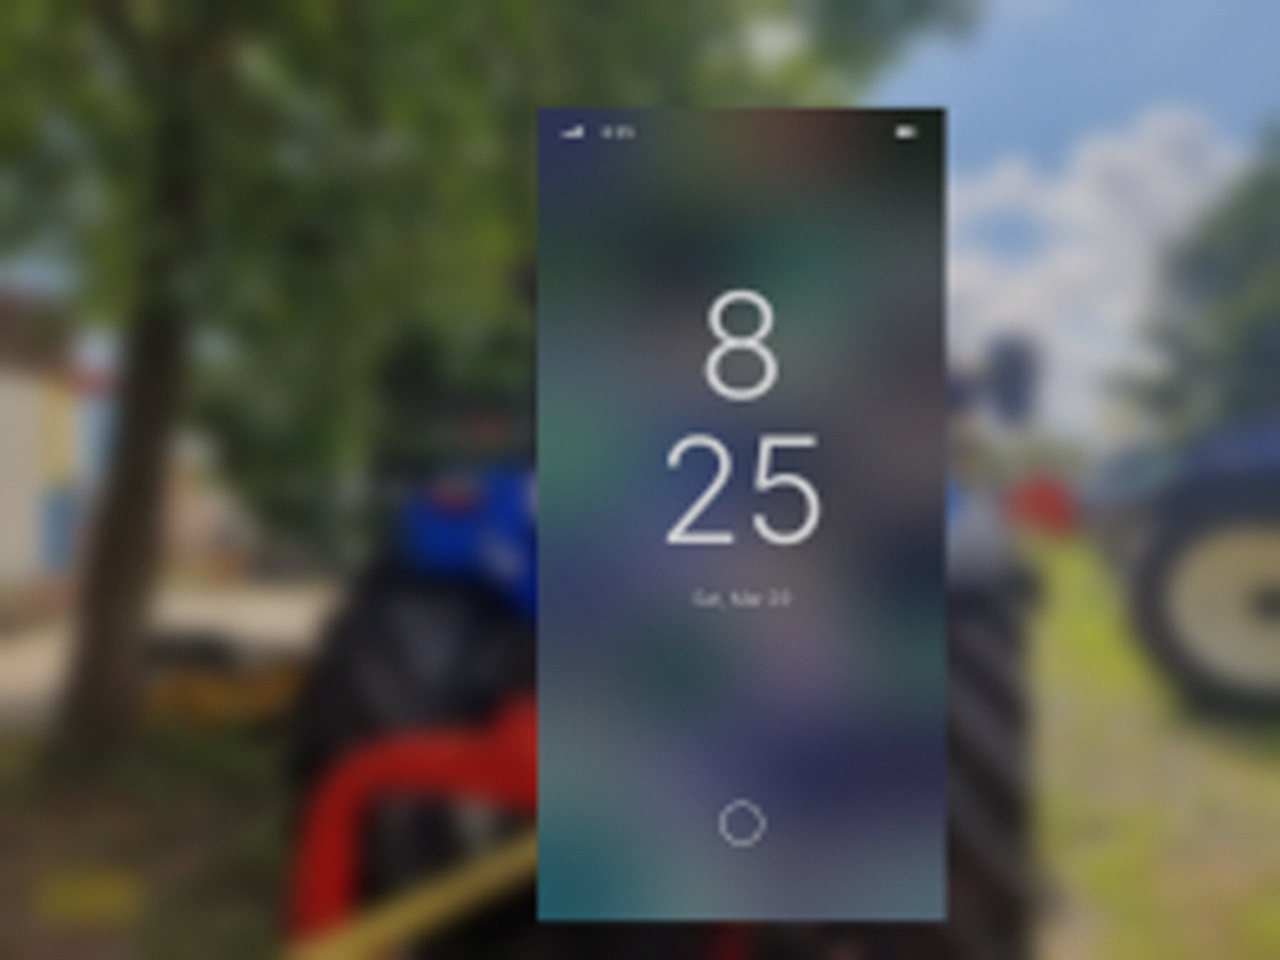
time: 8:25
